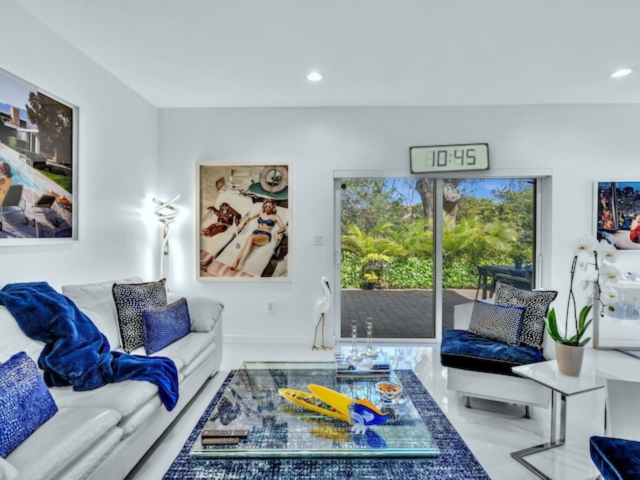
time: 10:45
